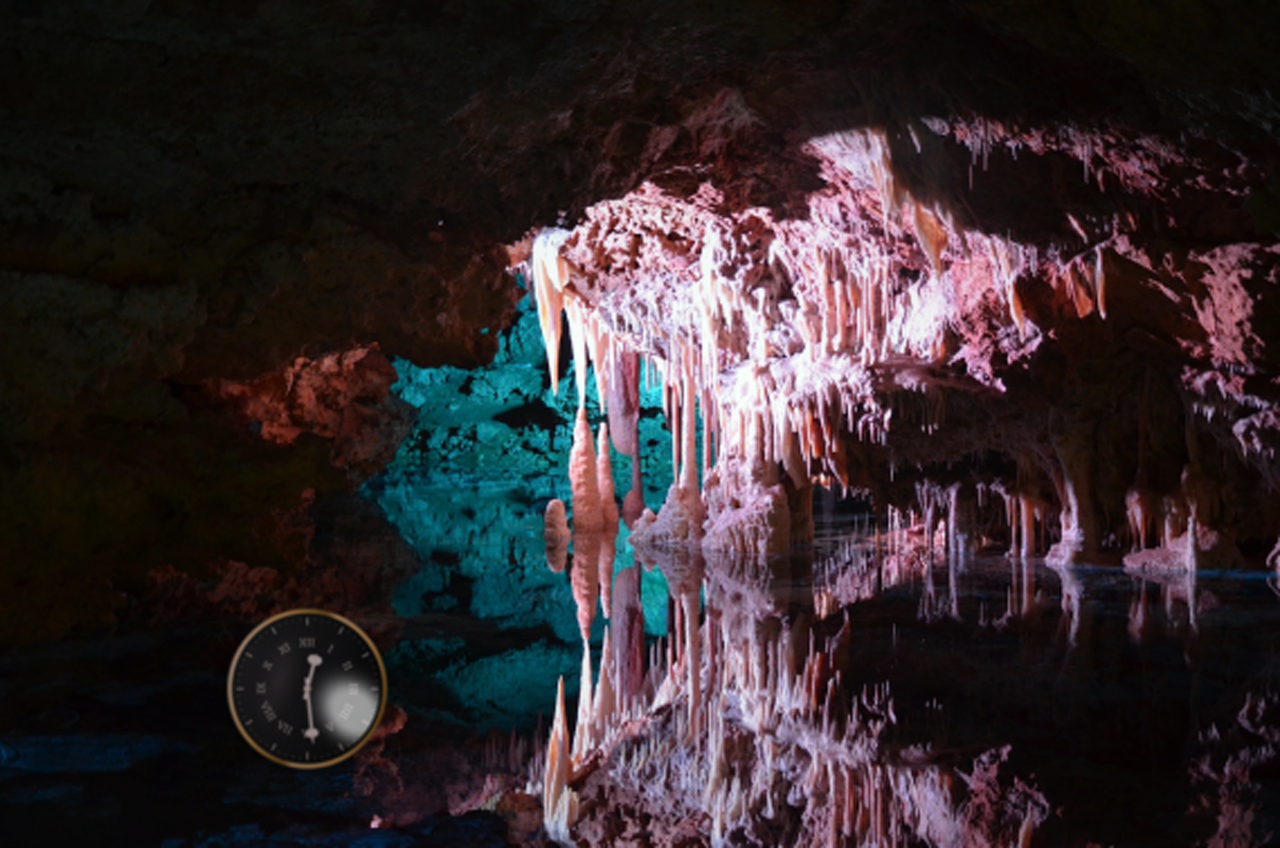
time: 12:29
